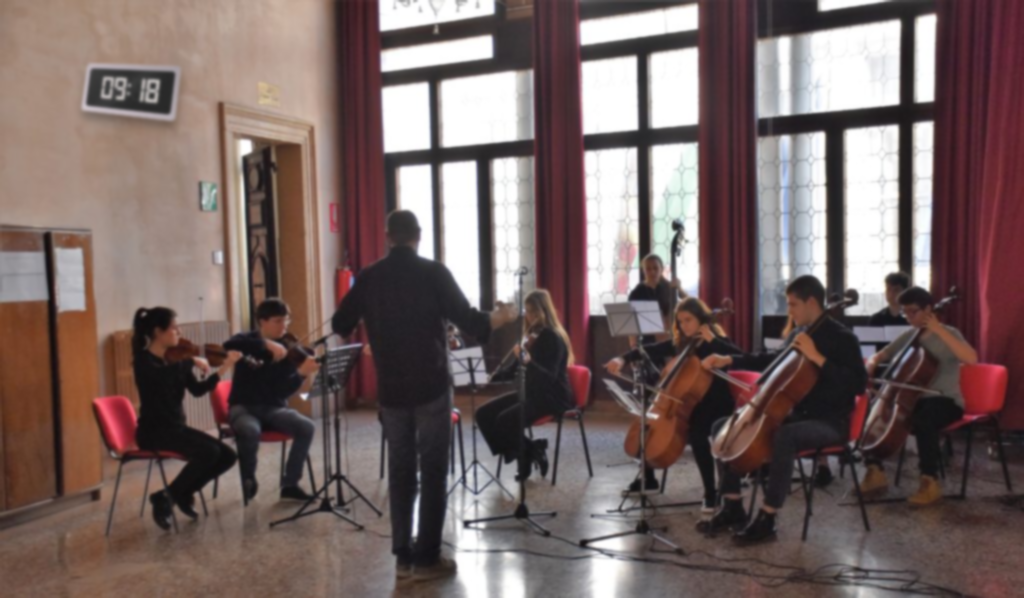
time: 9:18
